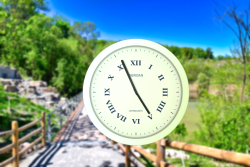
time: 4:56
